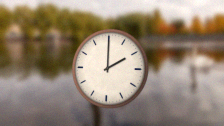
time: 2:00
